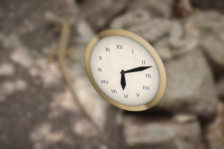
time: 6:12
